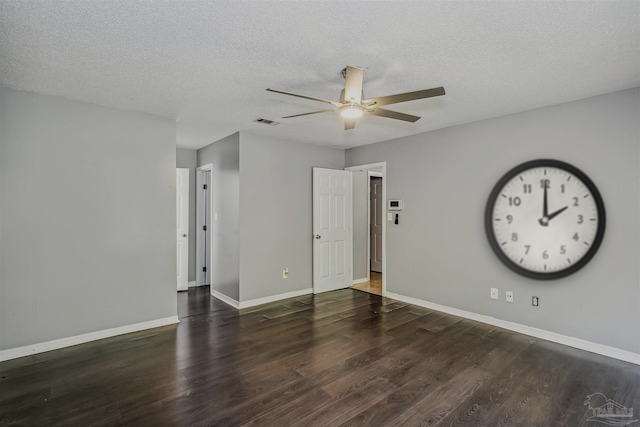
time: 2:00
